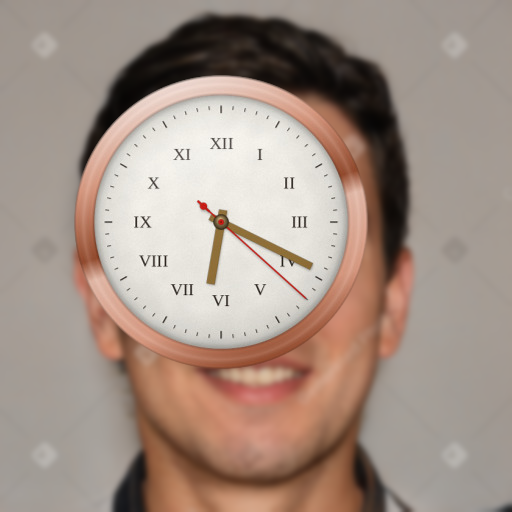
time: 6:19:22
